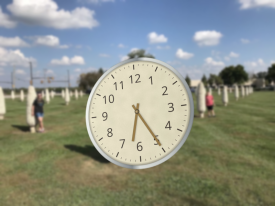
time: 6:25
